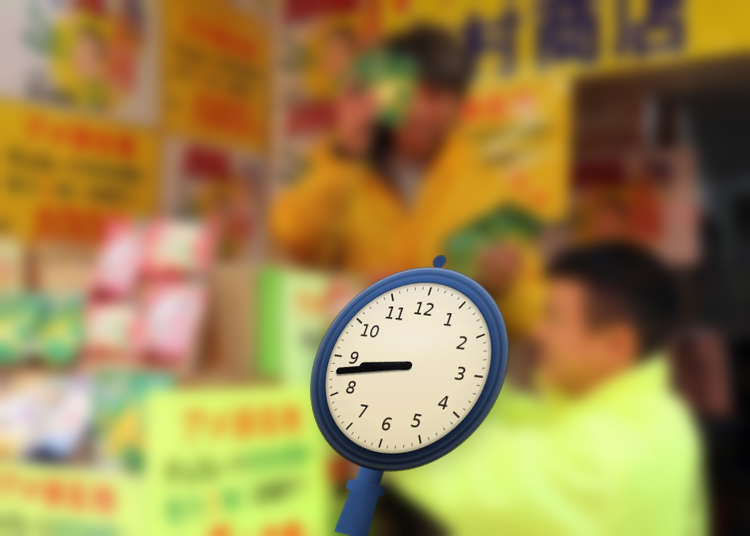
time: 8:43
